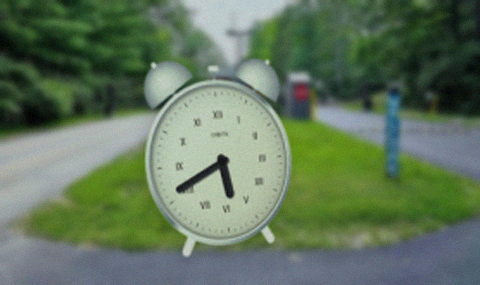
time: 5:41
